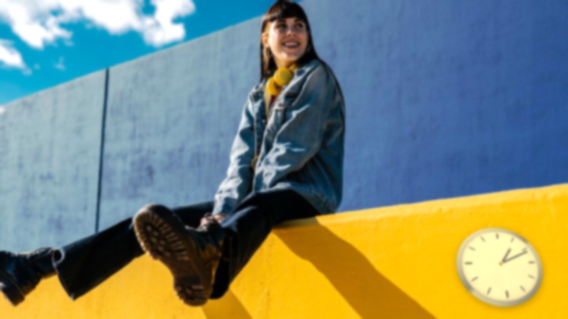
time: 1:11
